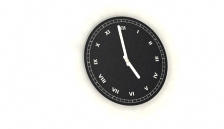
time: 4:59
